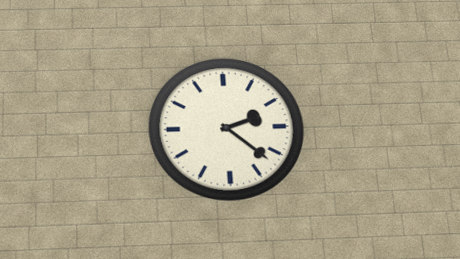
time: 2:22
